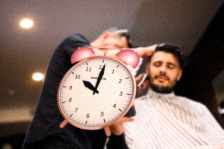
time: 10:01
